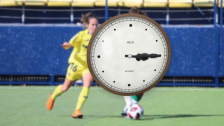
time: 3:15
